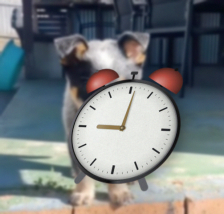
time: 9:01
